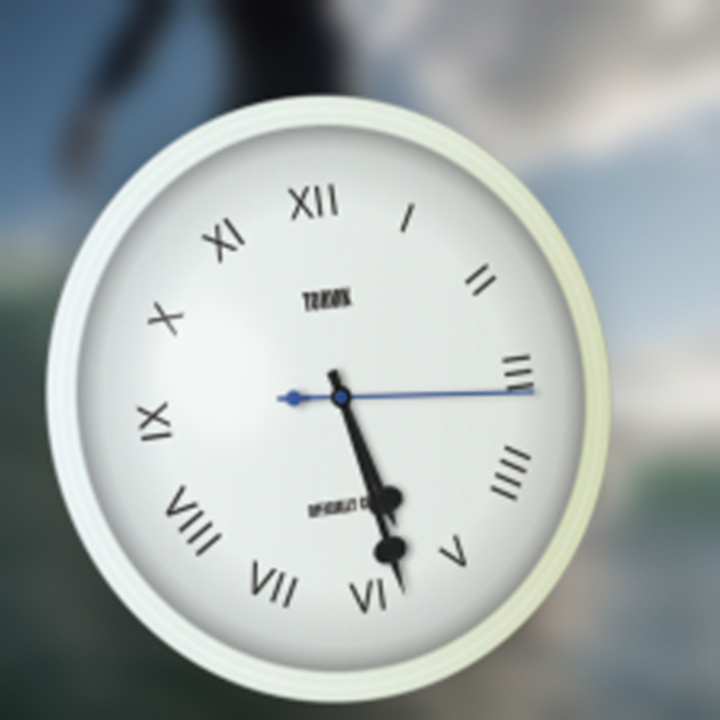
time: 5:28:16
